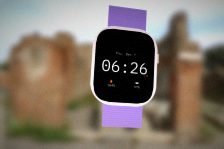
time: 6:26
